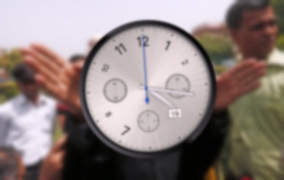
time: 4:17
